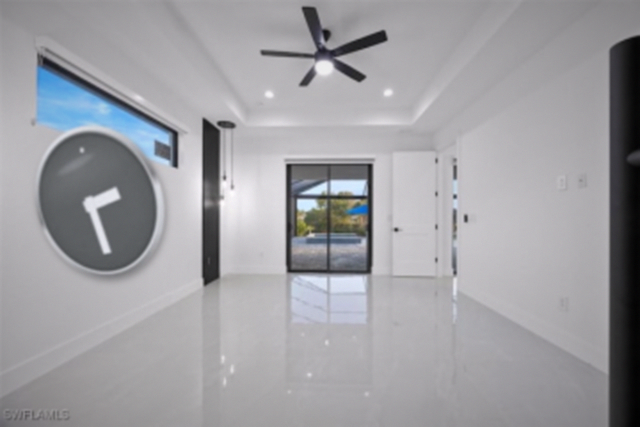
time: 2:28
